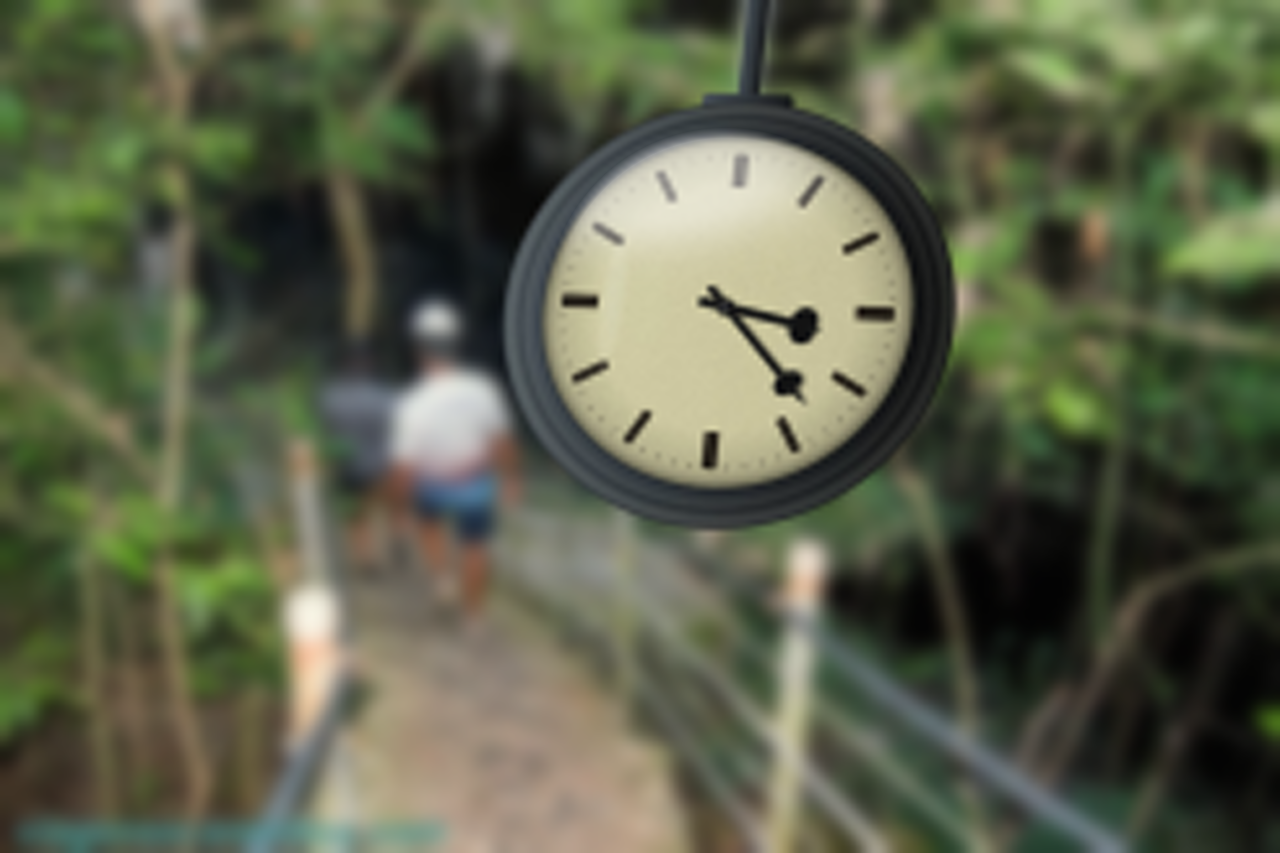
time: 3:23
